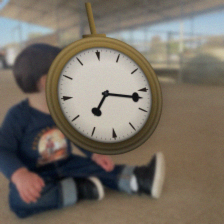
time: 7:17
